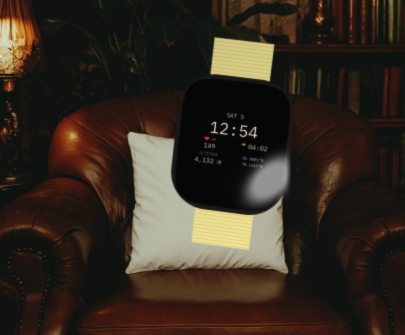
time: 12:54
